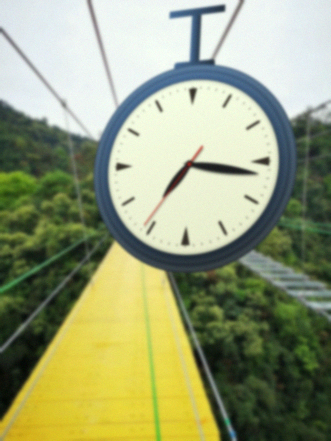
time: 7:16:36
